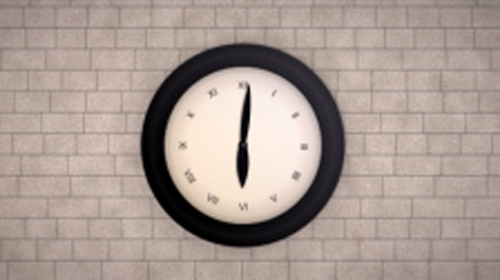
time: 6:01
